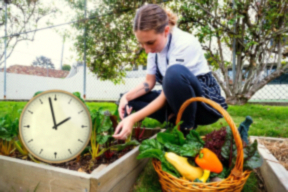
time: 1:58
